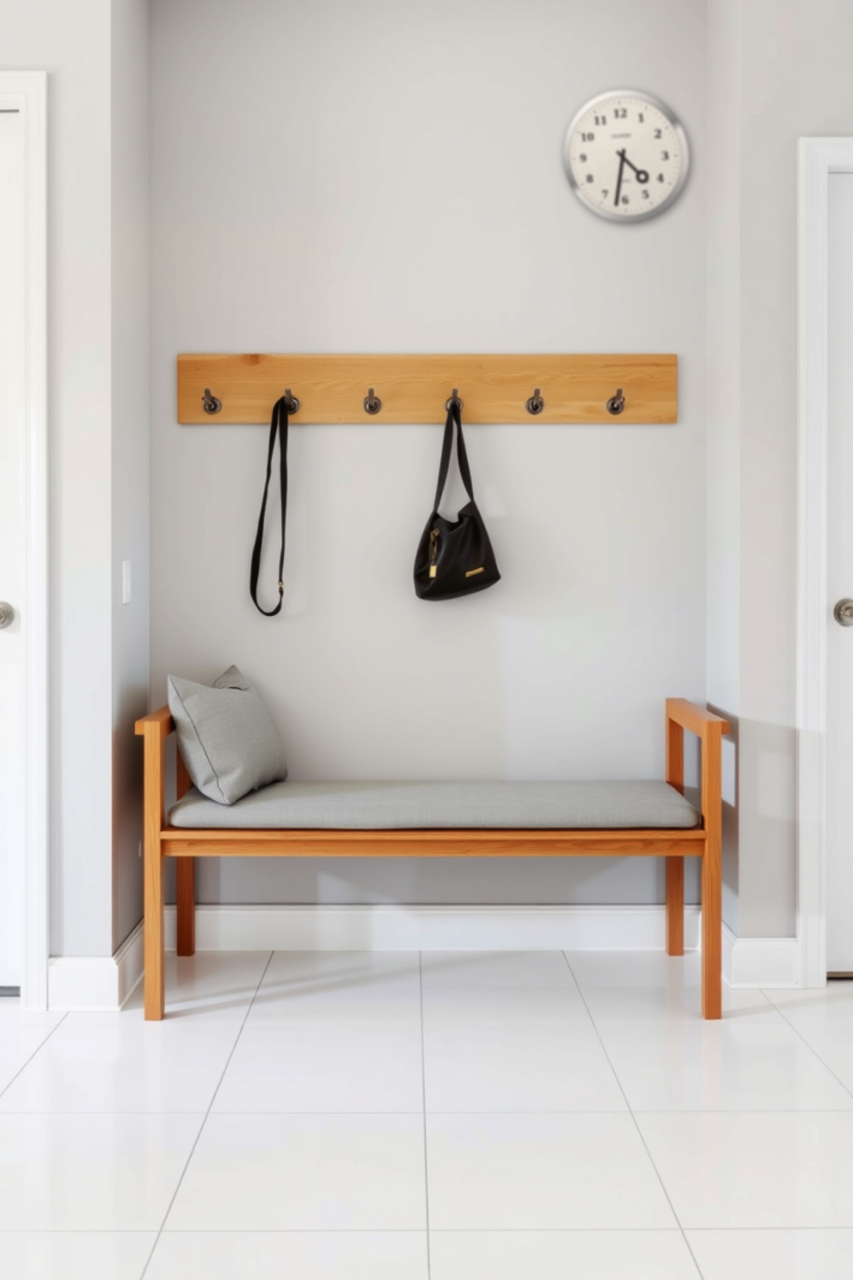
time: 4:32
